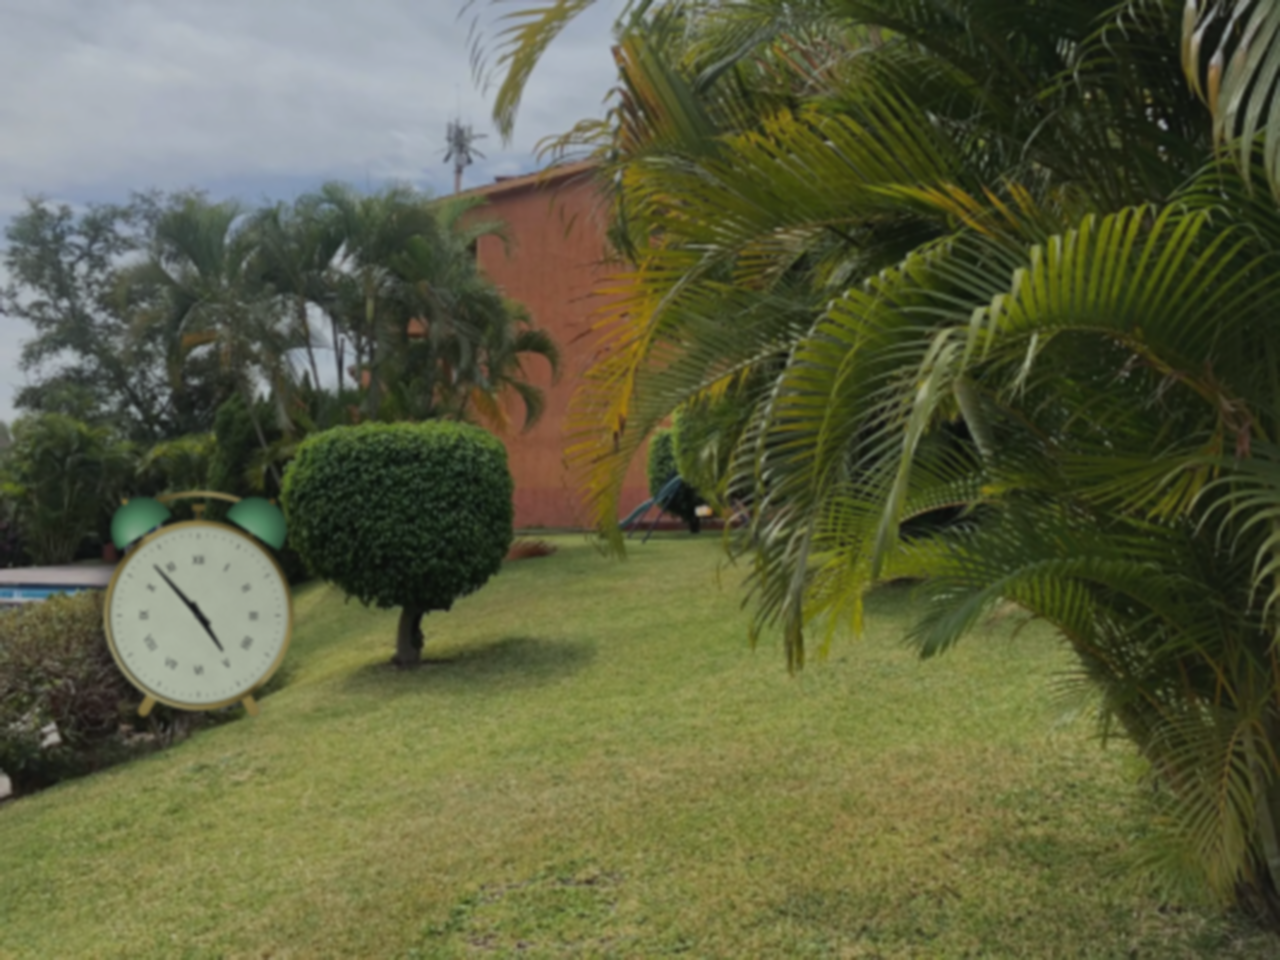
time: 4:53
